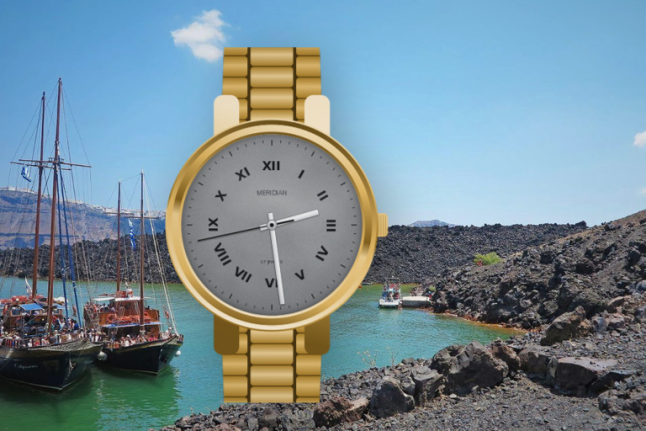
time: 2:28:43
